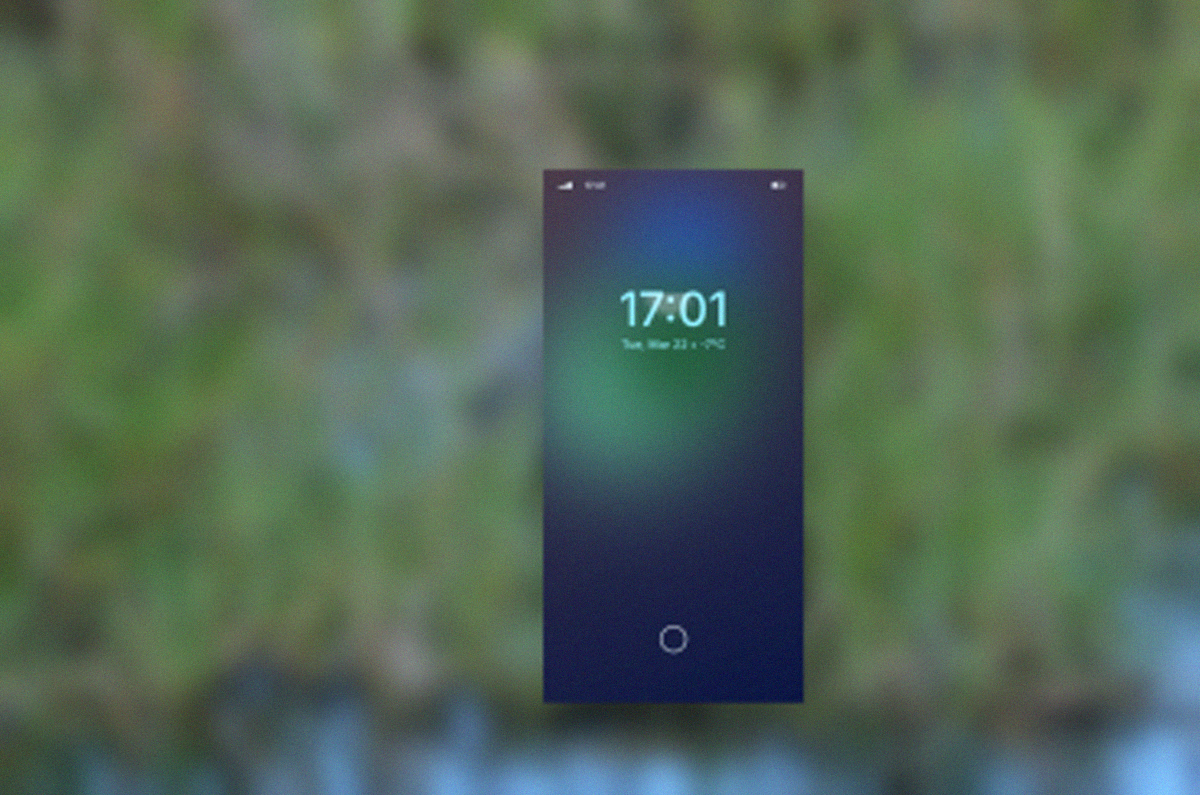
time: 17:01
